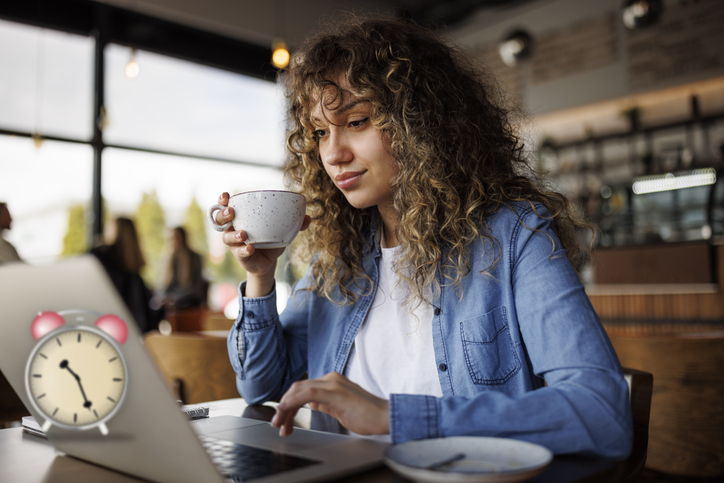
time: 10:26
